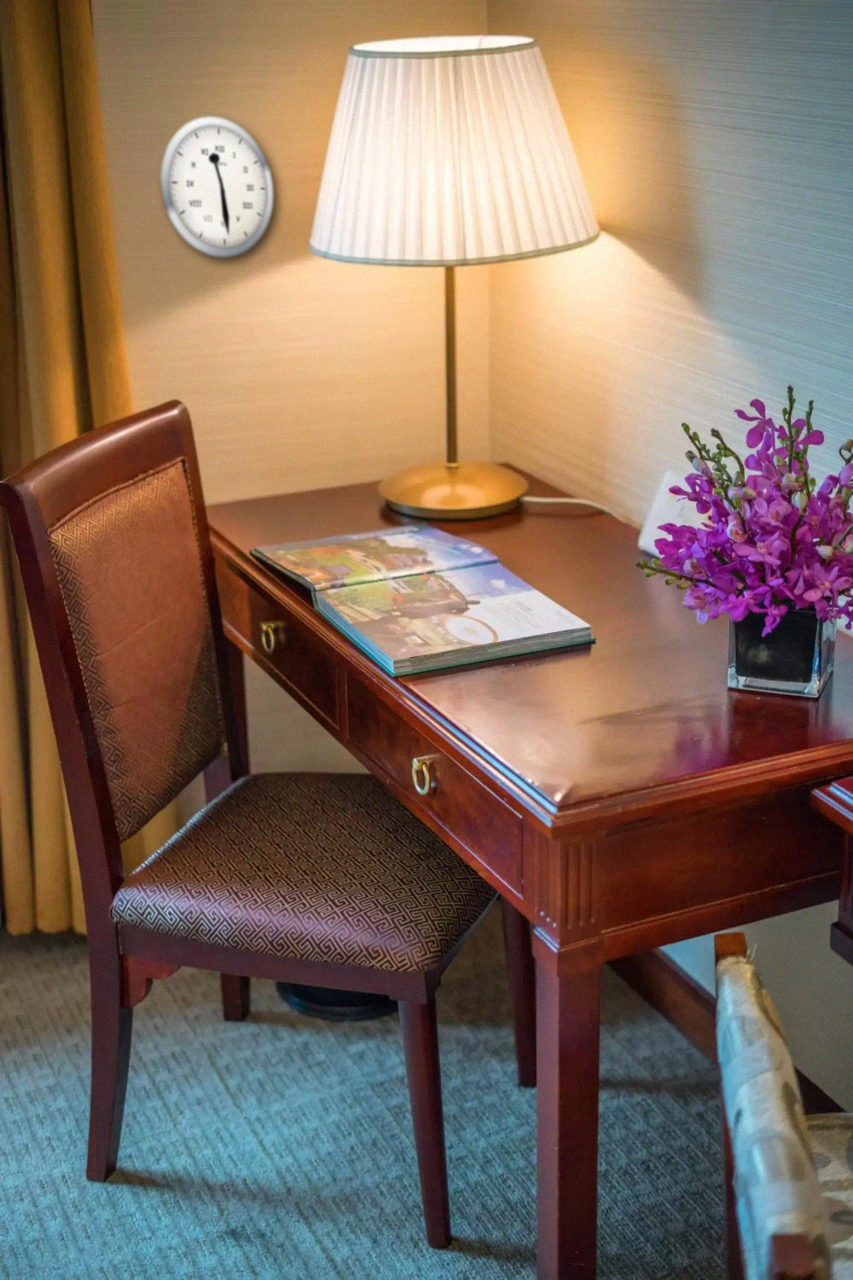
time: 11:29
